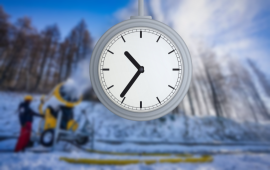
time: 10:36
